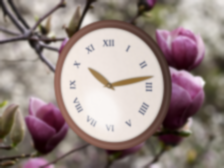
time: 10:13
